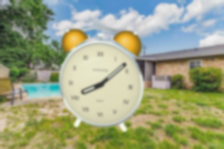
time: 8:08
